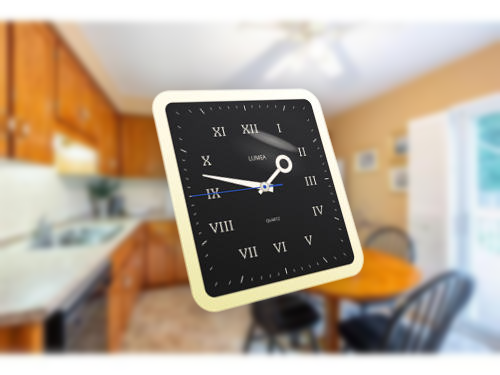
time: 1:47:45
